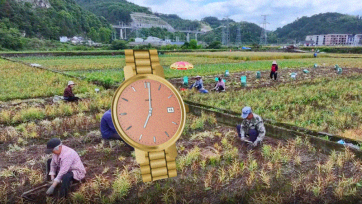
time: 7:01
